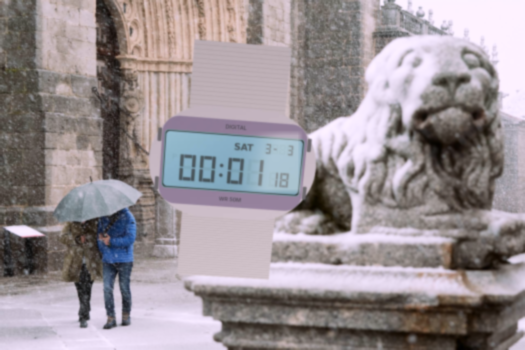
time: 0:01:18
